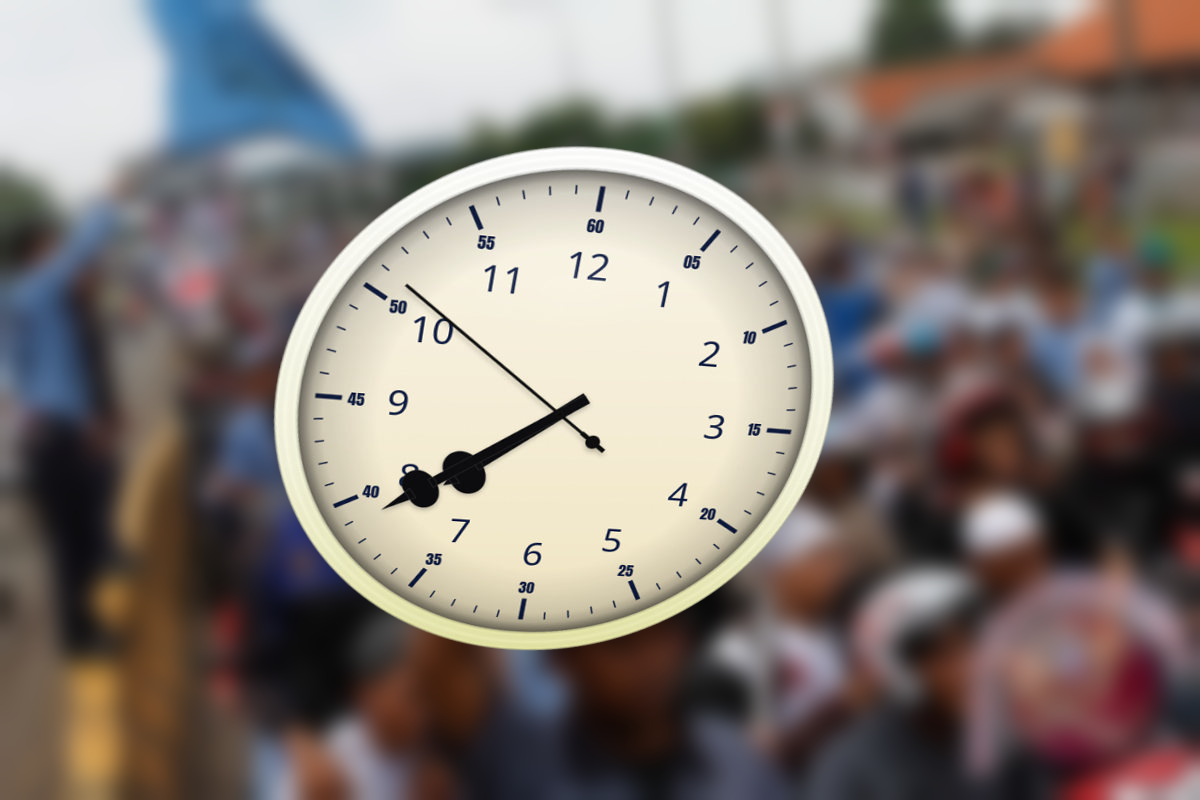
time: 7:38:51
